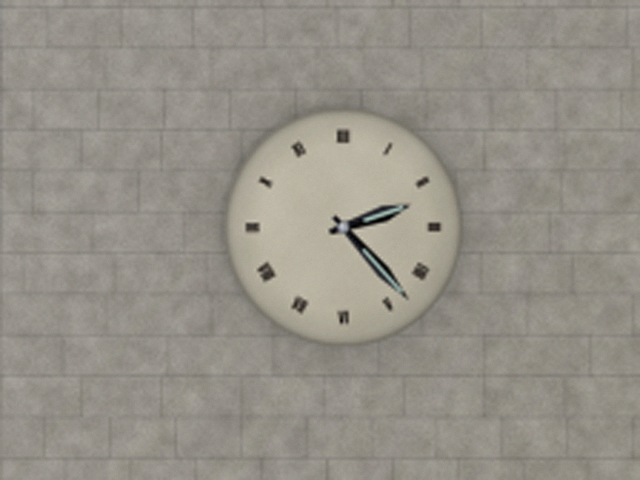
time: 2:23
